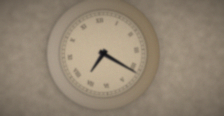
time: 7:21
